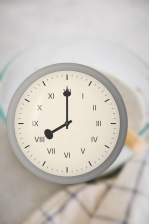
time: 8:00
